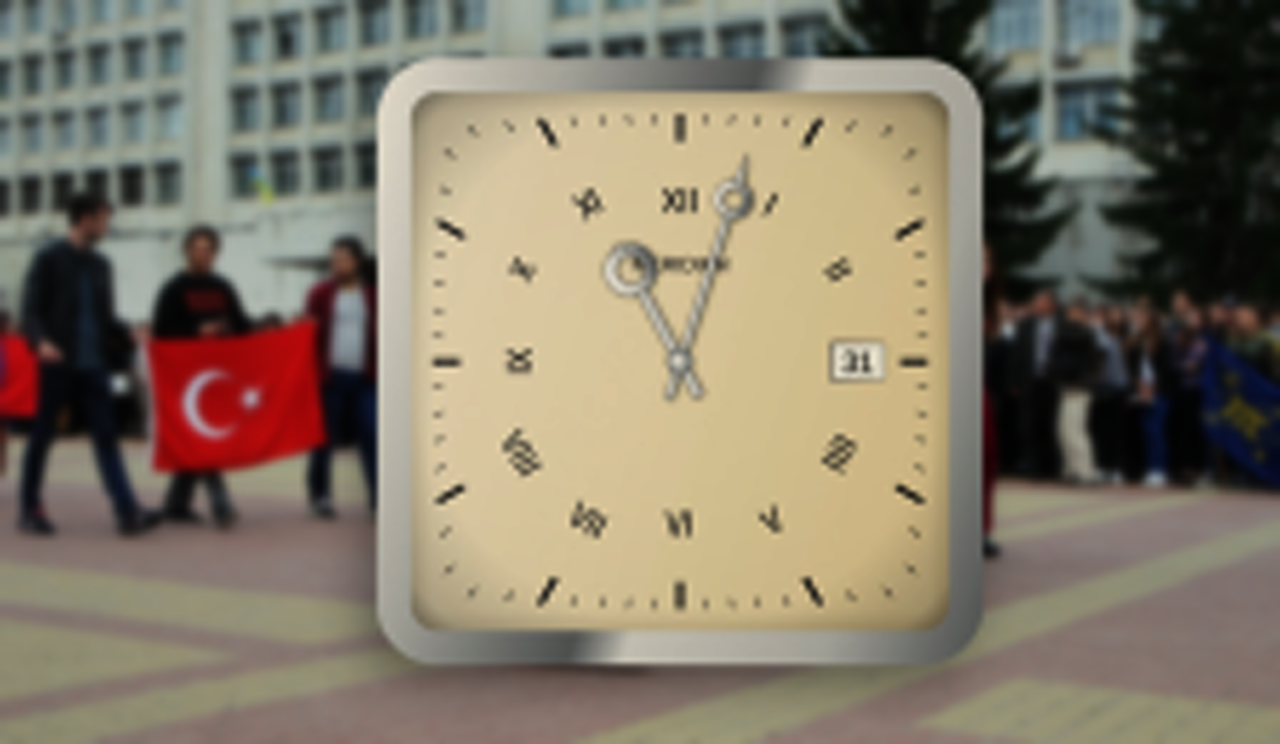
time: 11:03
